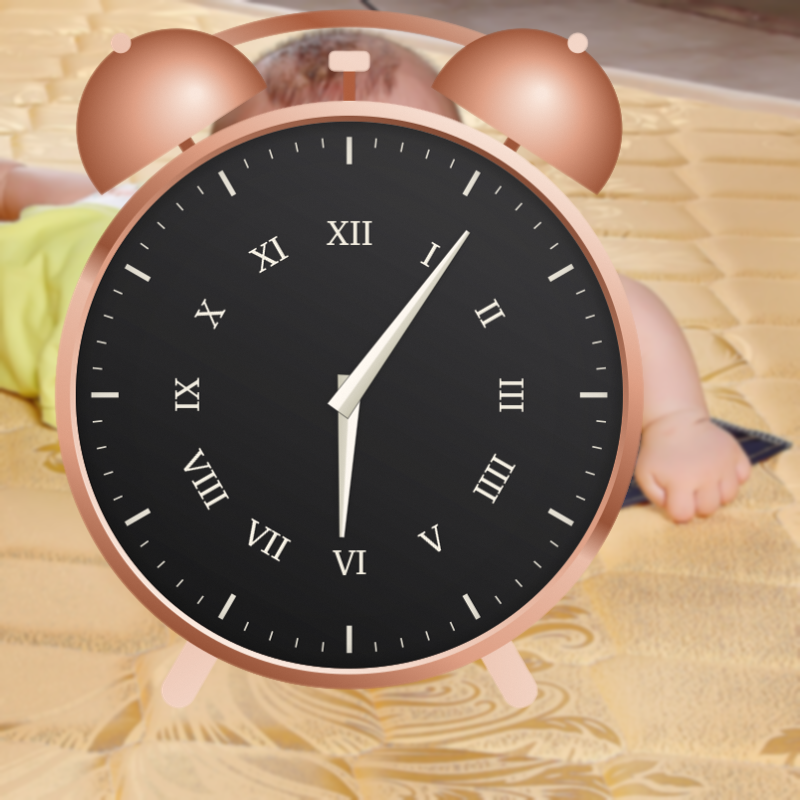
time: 6:06
